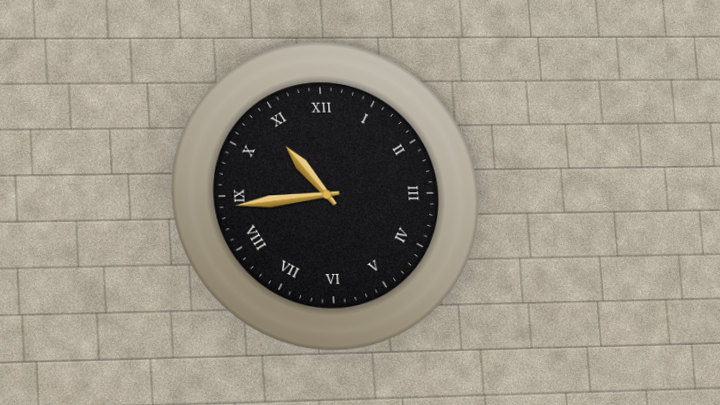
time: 10:44
